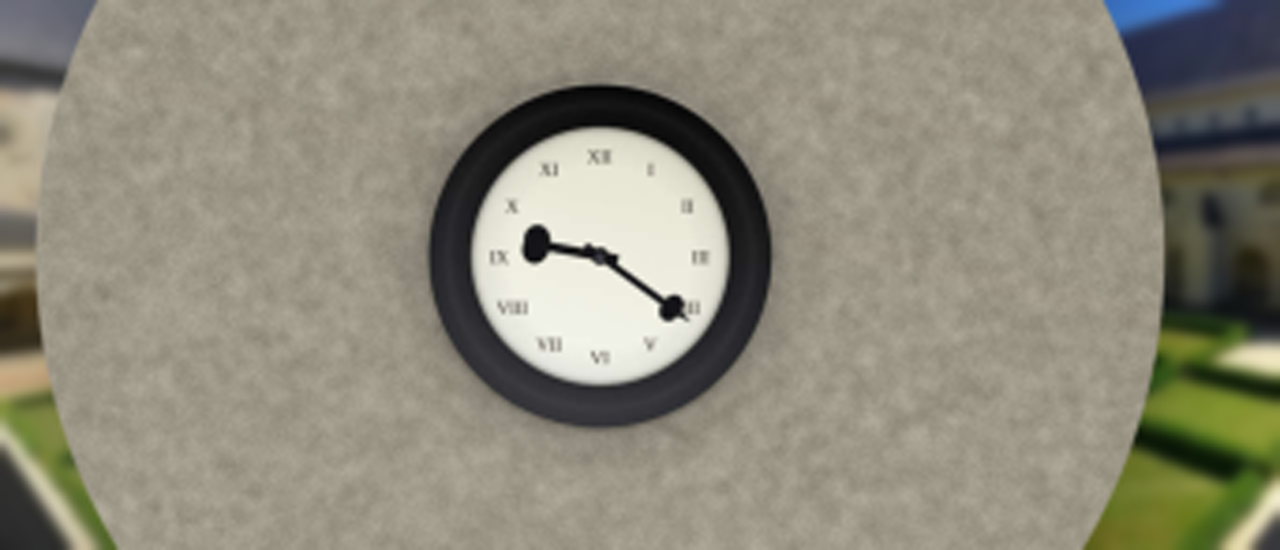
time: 9:21
